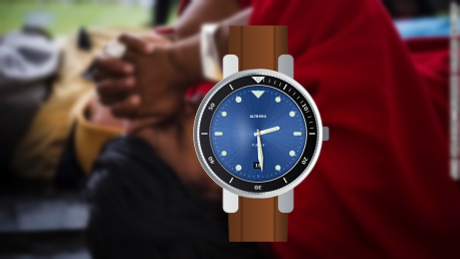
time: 2:29
